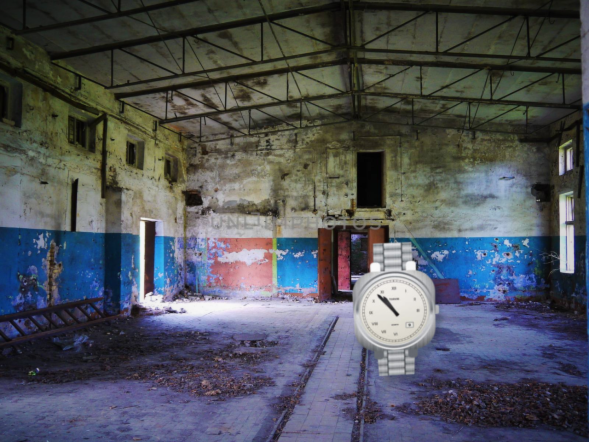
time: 10:53
